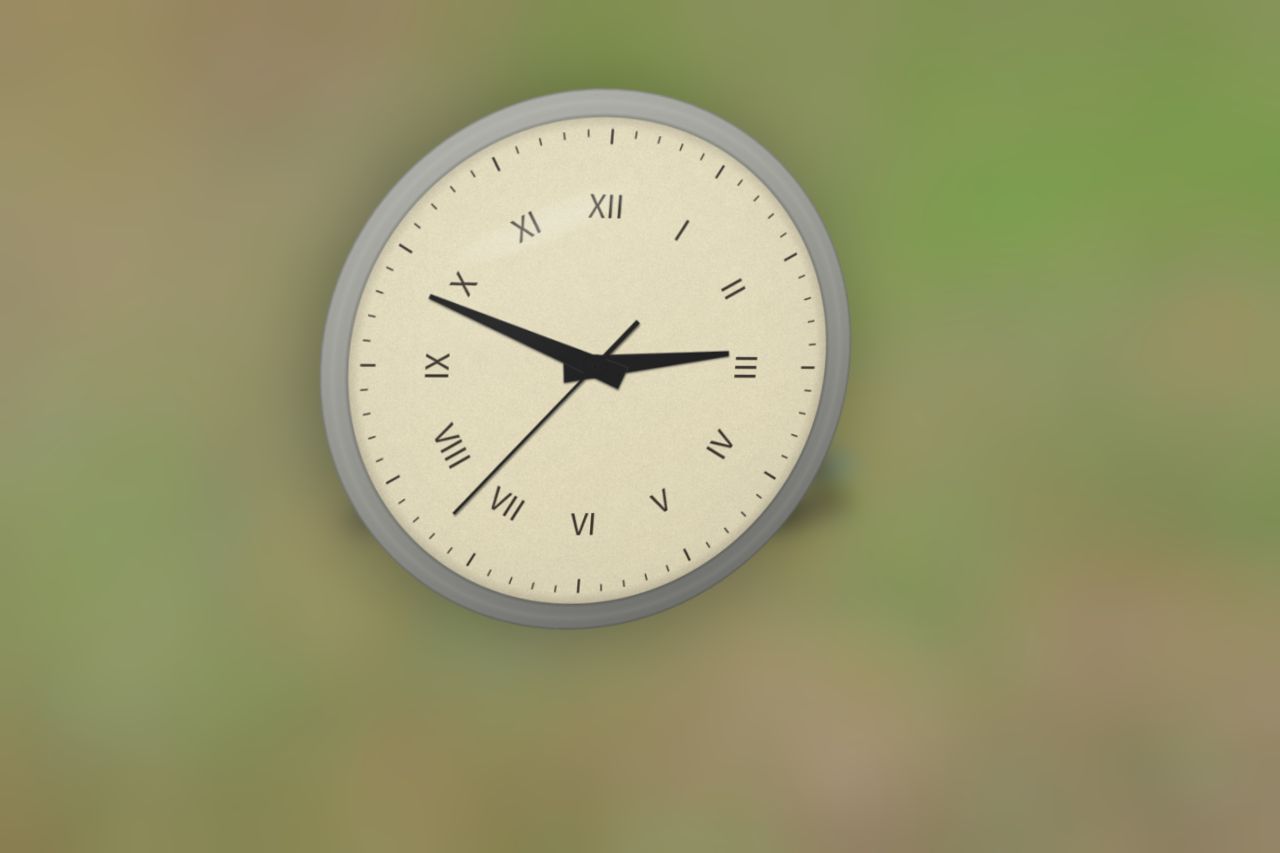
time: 2:48:37
